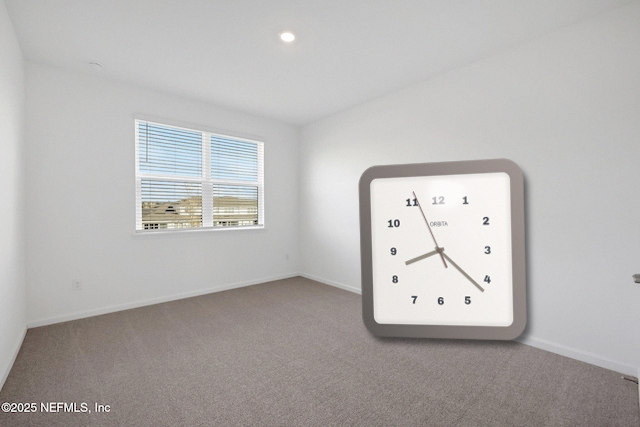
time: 8:21:56
